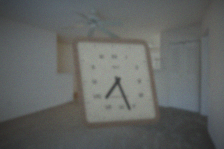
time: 7:27
